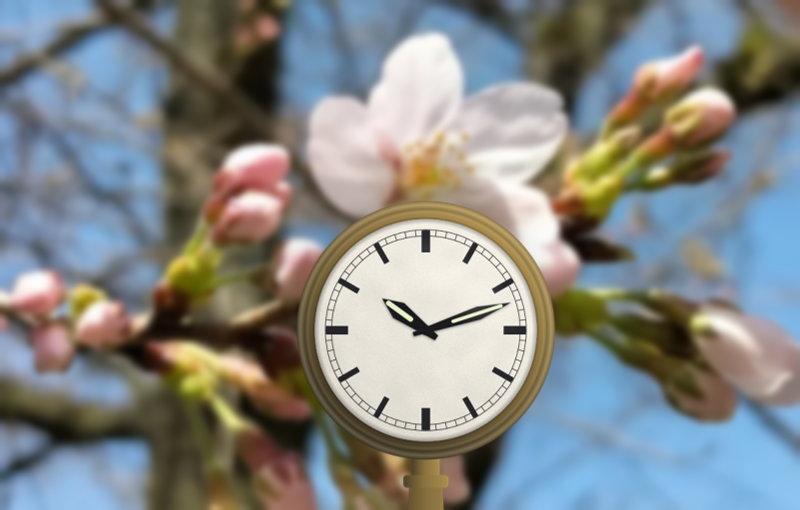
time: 10:12
